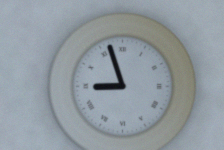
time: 8:57
